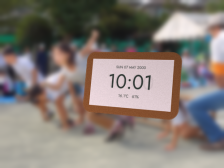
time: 10:01
